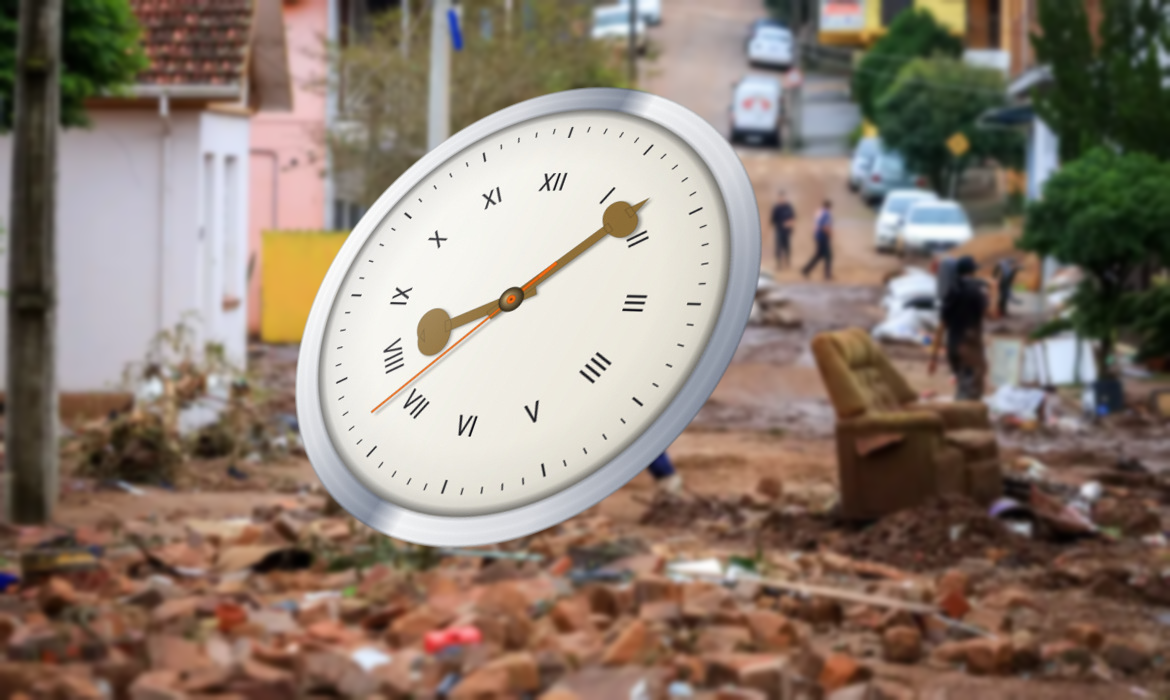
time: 8:07:37
